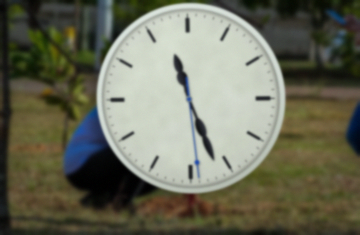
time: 11:26:29
